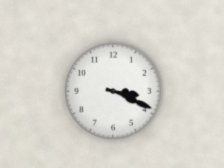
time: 3:19
